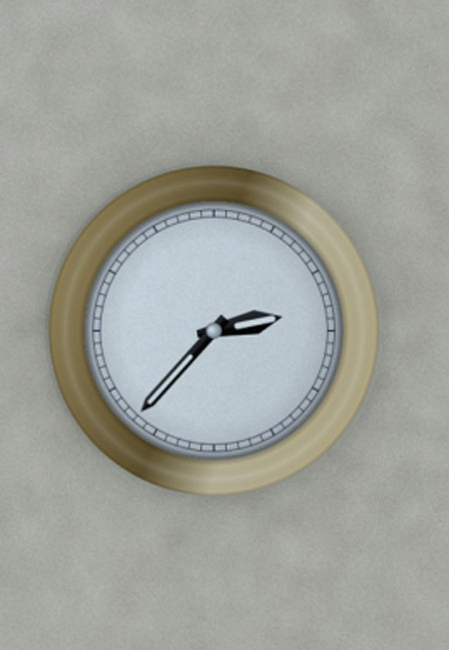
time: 2:37
